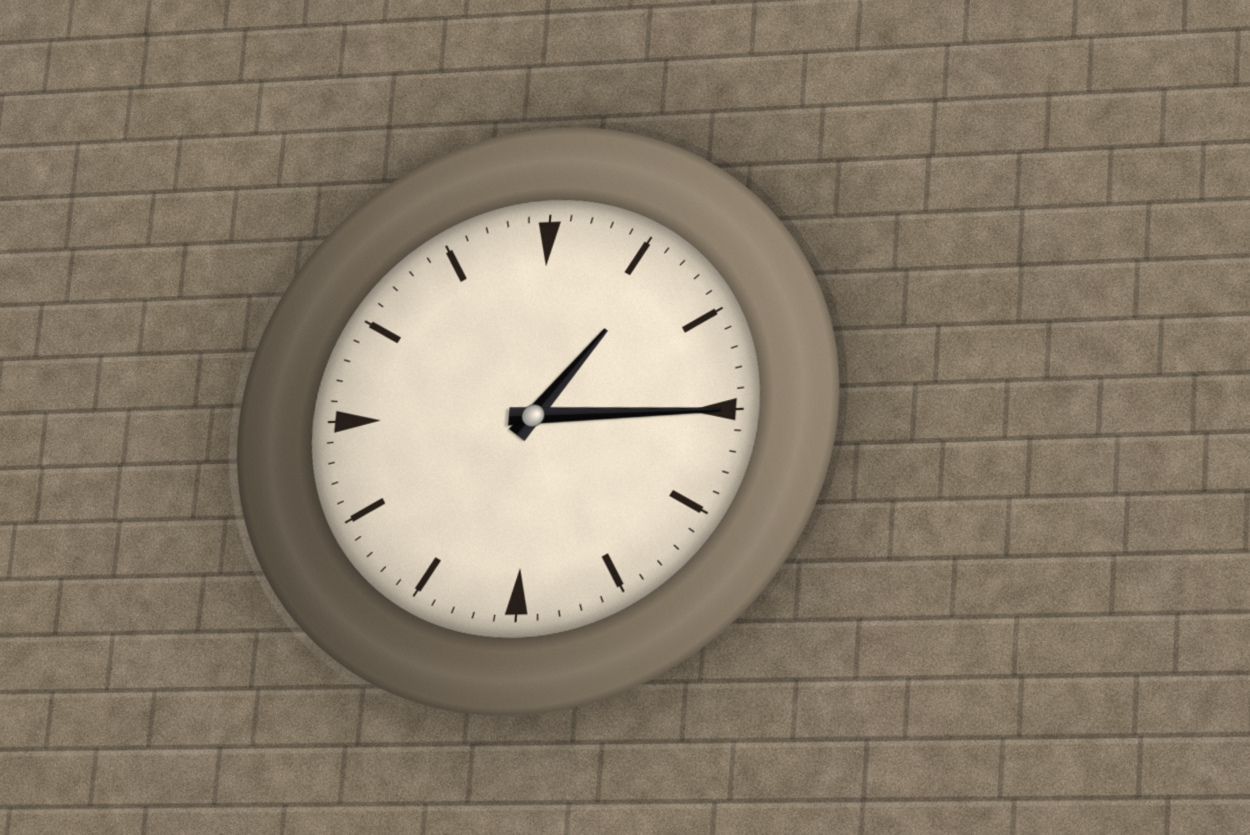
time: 1:15
